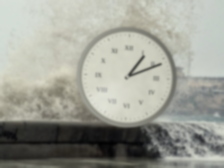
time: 1:11
